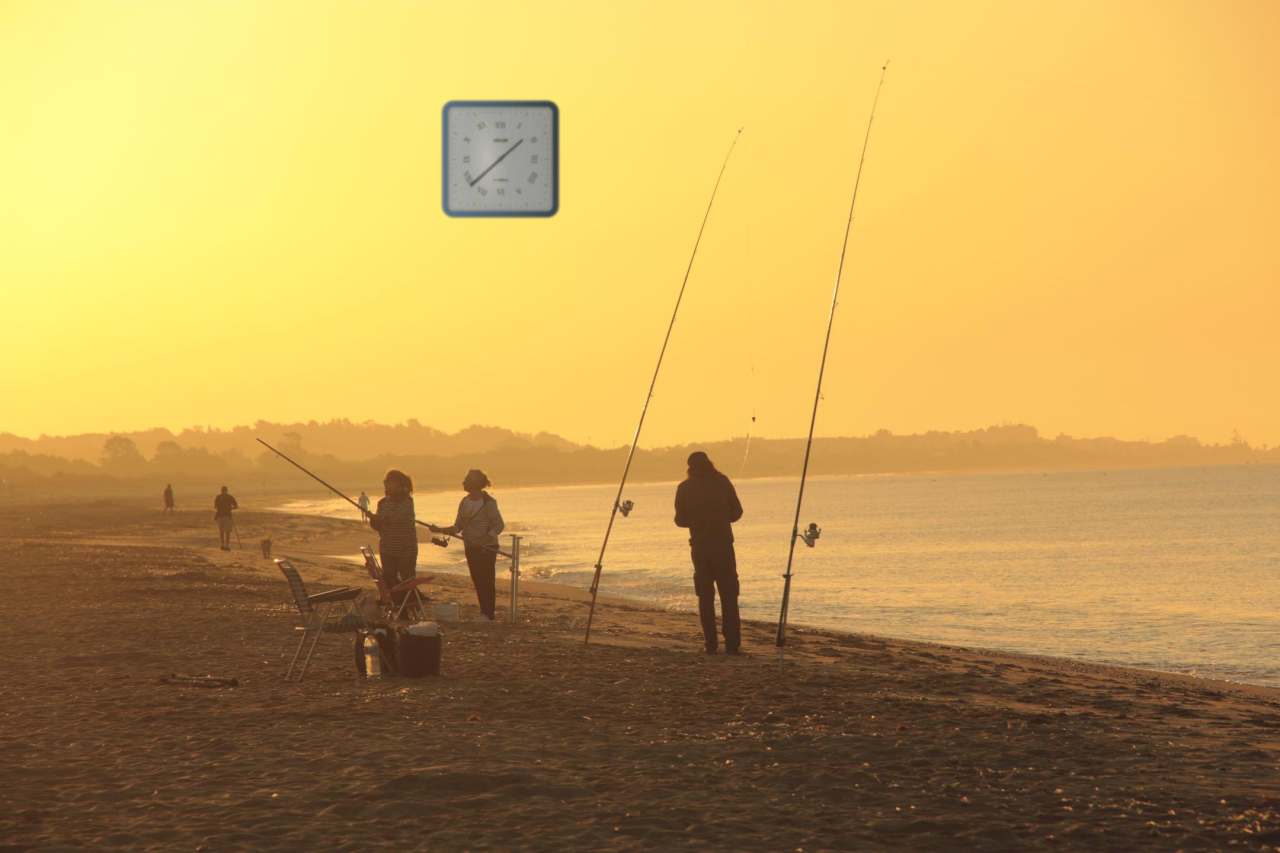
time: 1:38
